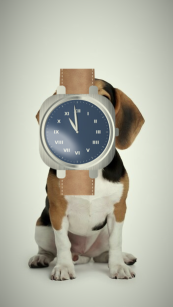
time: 10:59
